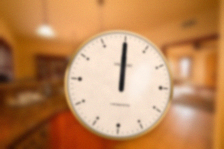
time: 12:00
